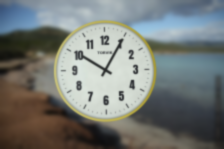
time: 10:05
